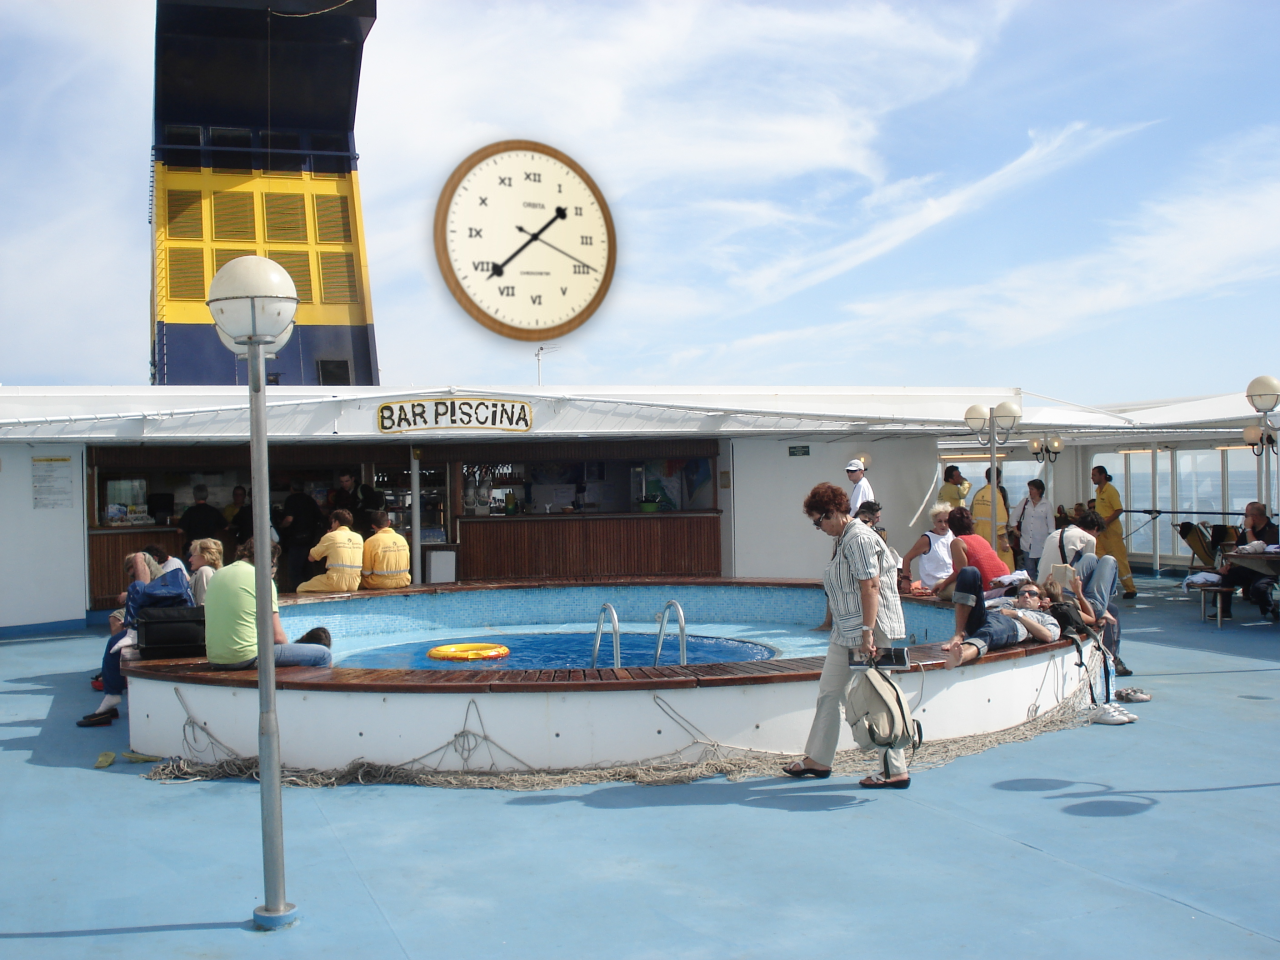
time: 1:38:19
